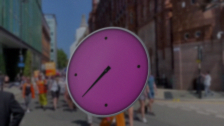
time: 7:38
